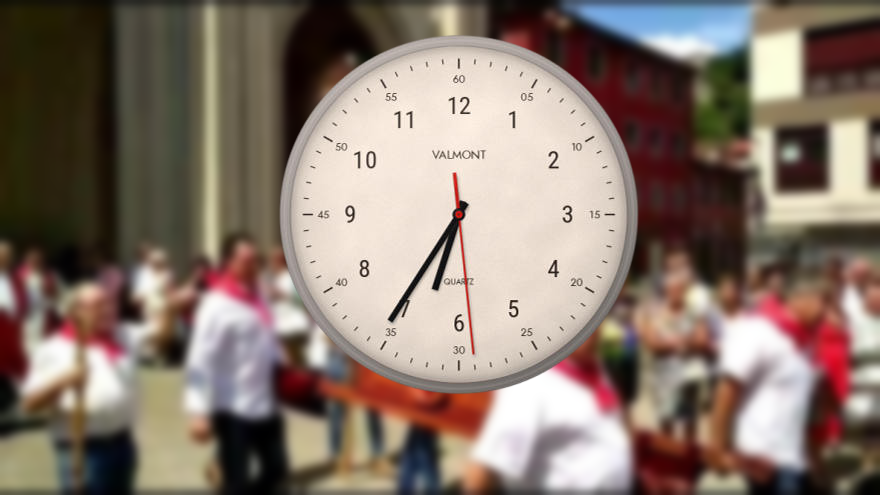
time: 6:35:29
